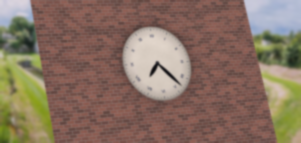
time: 7:23
